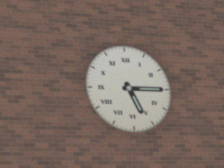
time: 5:15
